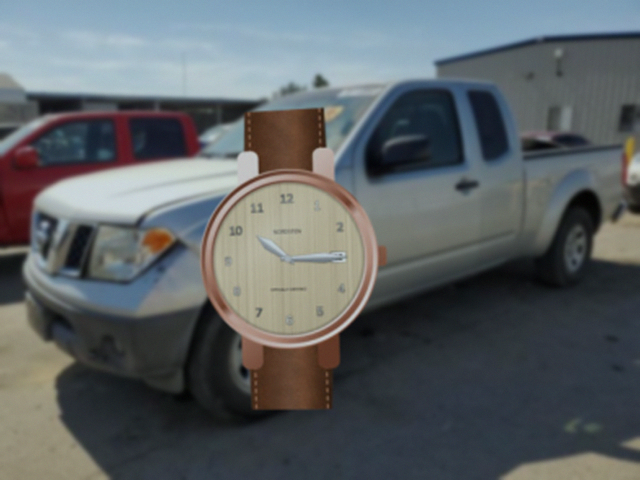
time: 10:15
